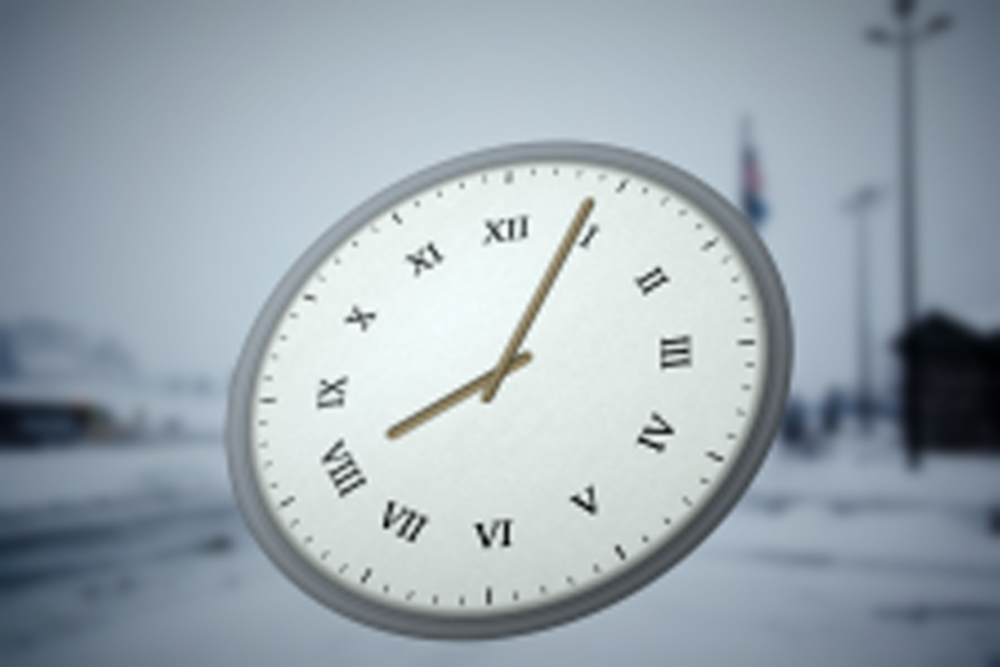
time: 8:04
